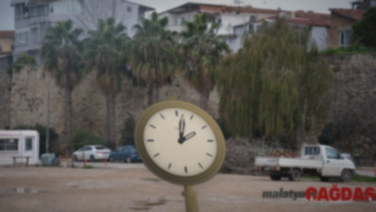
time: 2:02
